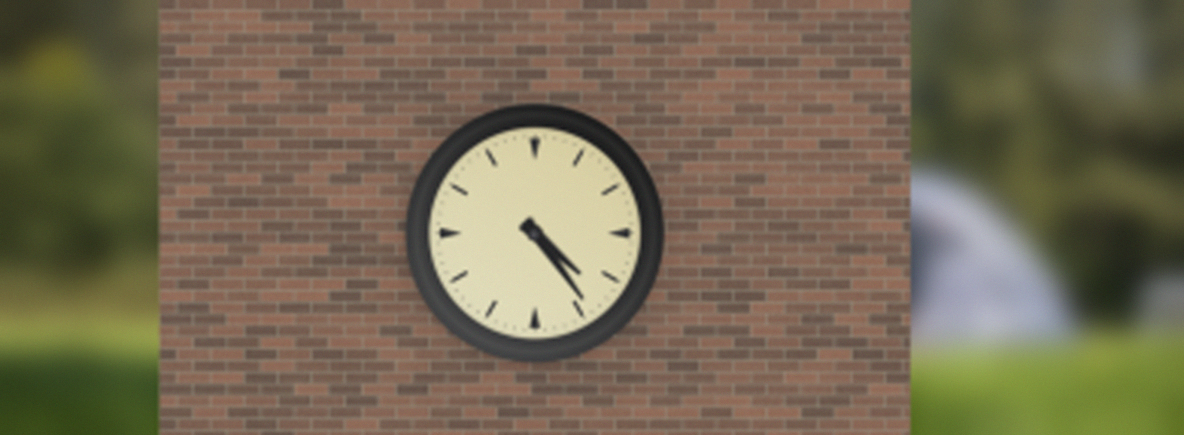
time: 4:24
